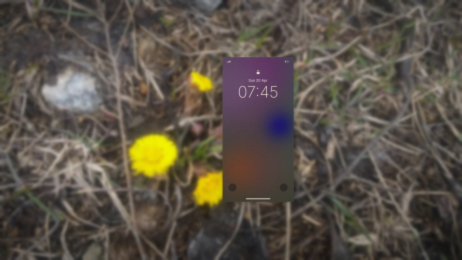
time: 7:45
